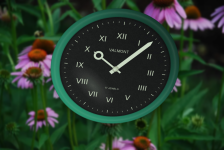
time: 10:07
